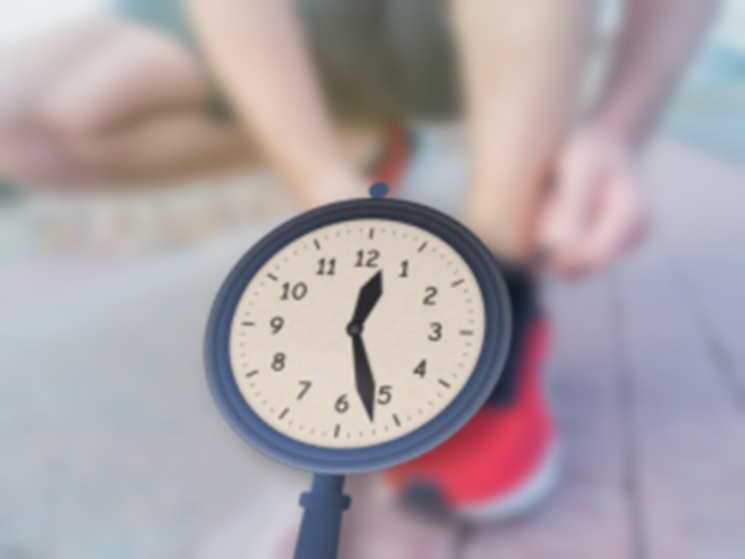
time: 12:27
